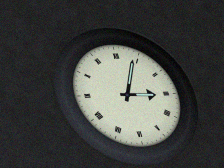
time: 3:04
